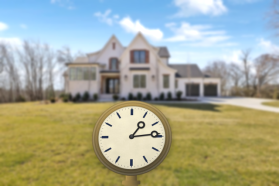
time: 1:14
